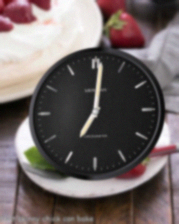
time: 7:01
